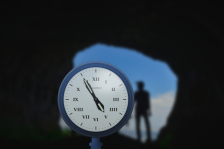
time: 4:55
